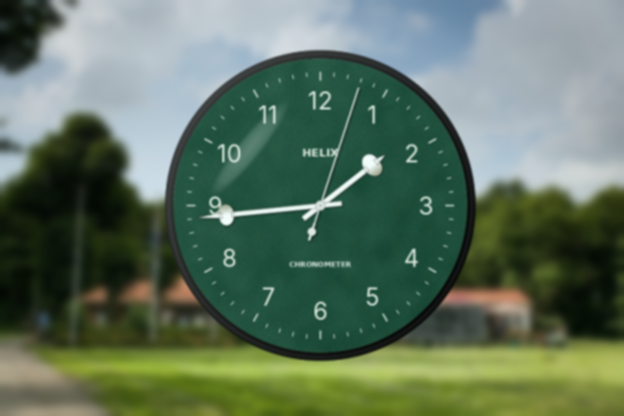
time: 1:44:03
